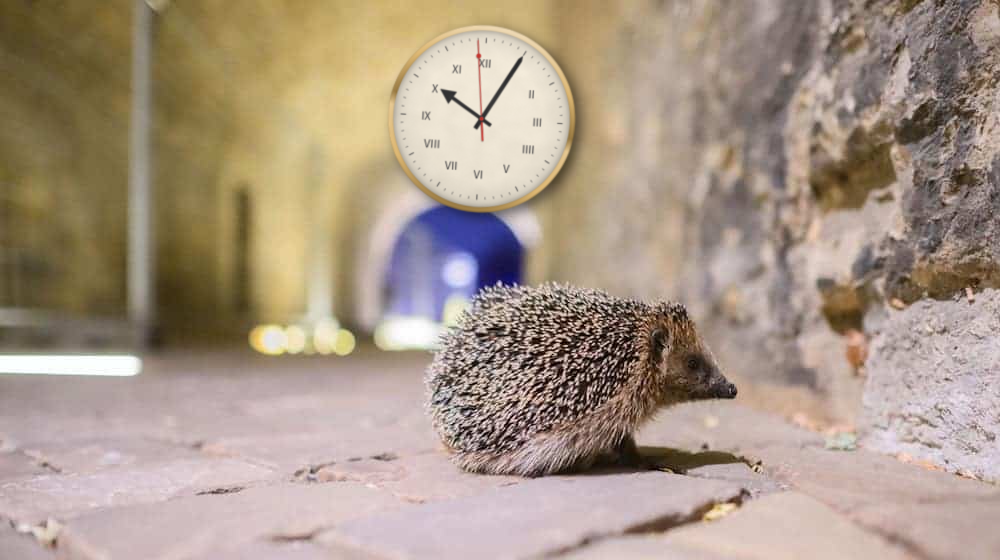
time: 10:04:59
